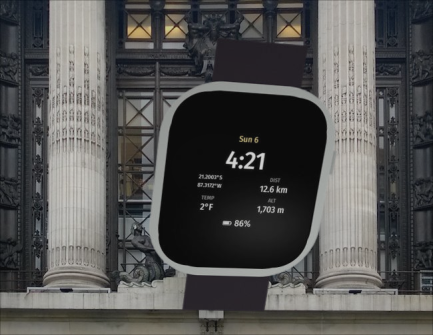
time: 4:21
